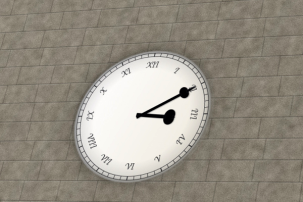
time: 3:10
